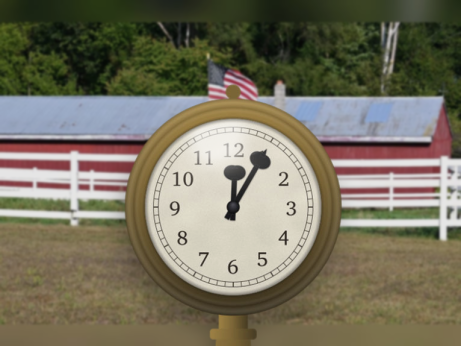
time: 12:05
